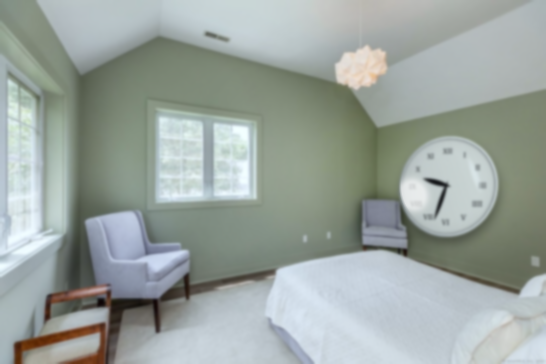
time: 9:33
